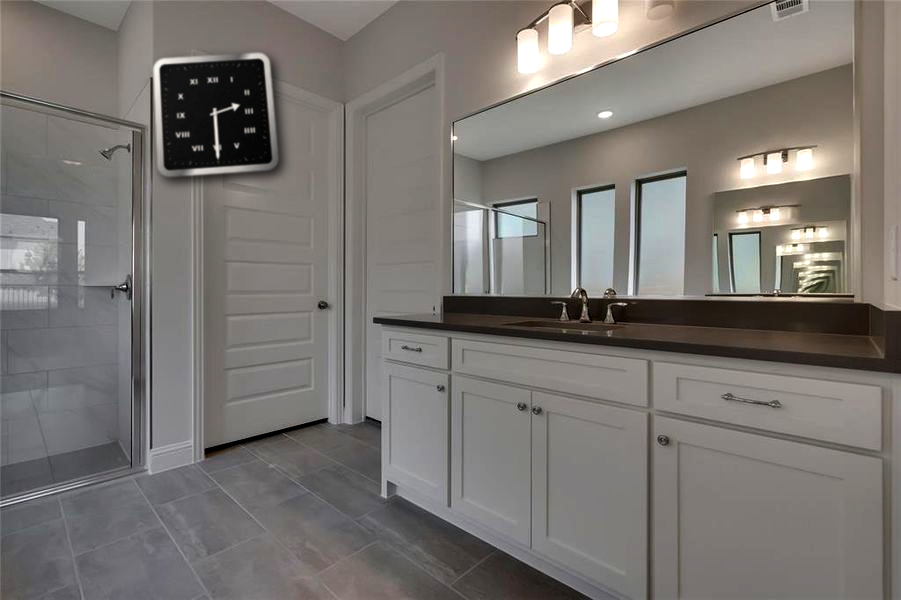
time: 2:30
